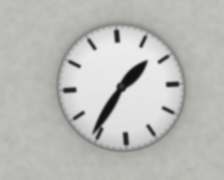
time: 1:36
